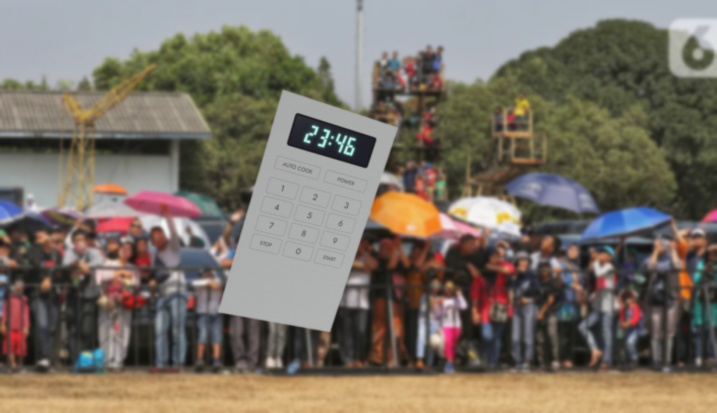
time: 23:46
